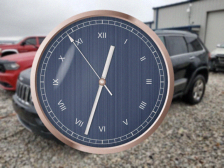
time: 12:32:54
